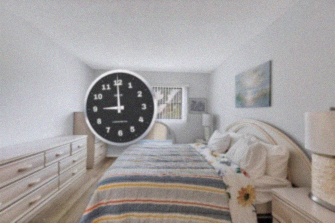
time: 9:00
